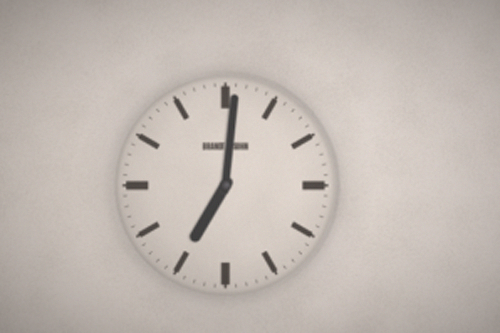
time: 7:01
